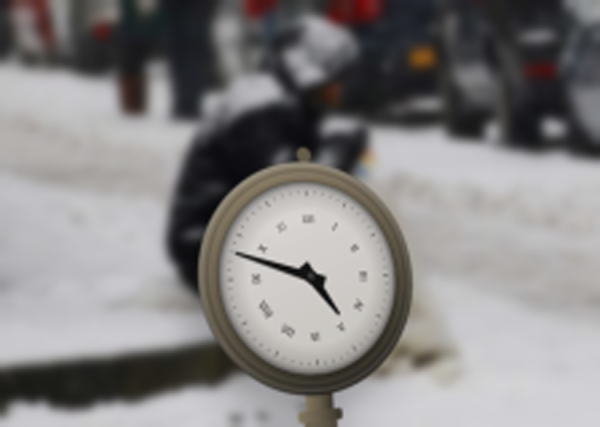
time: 4:48
